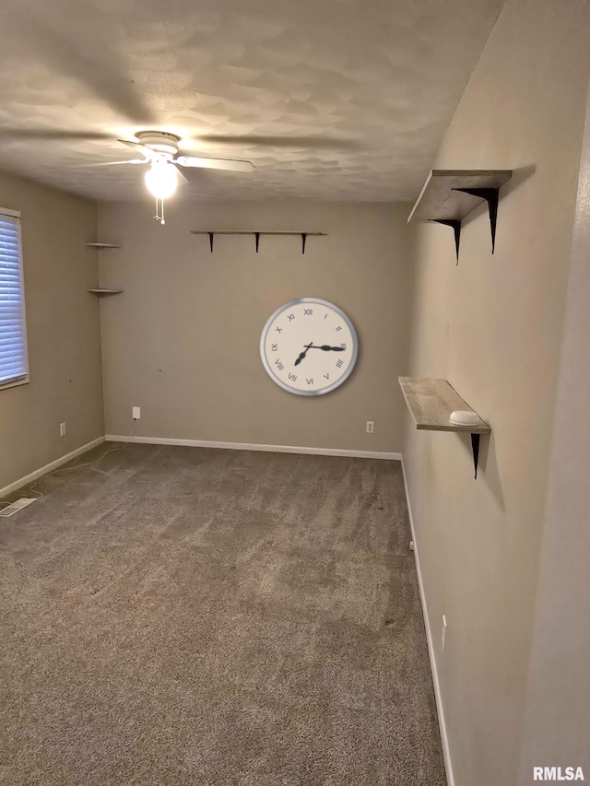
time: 7:16
